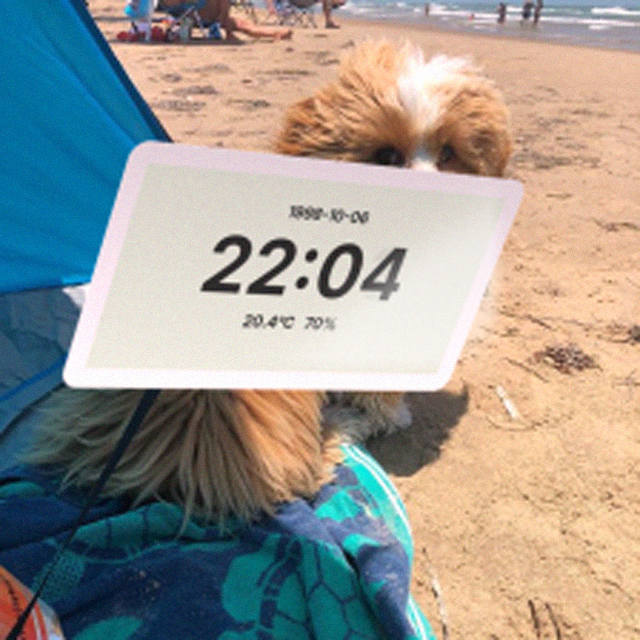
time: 22:04
